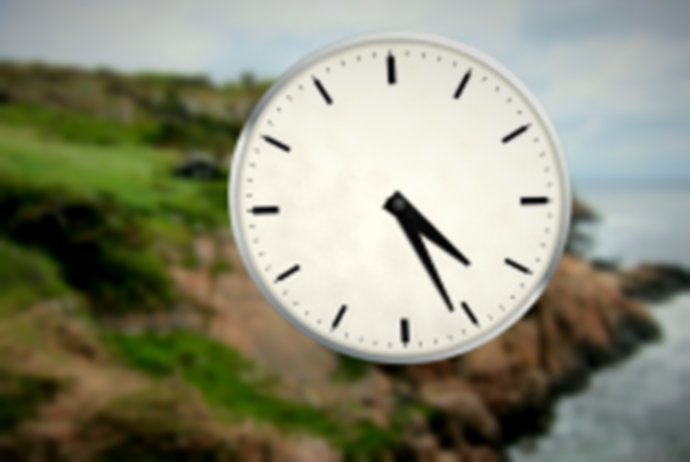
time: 4:26
